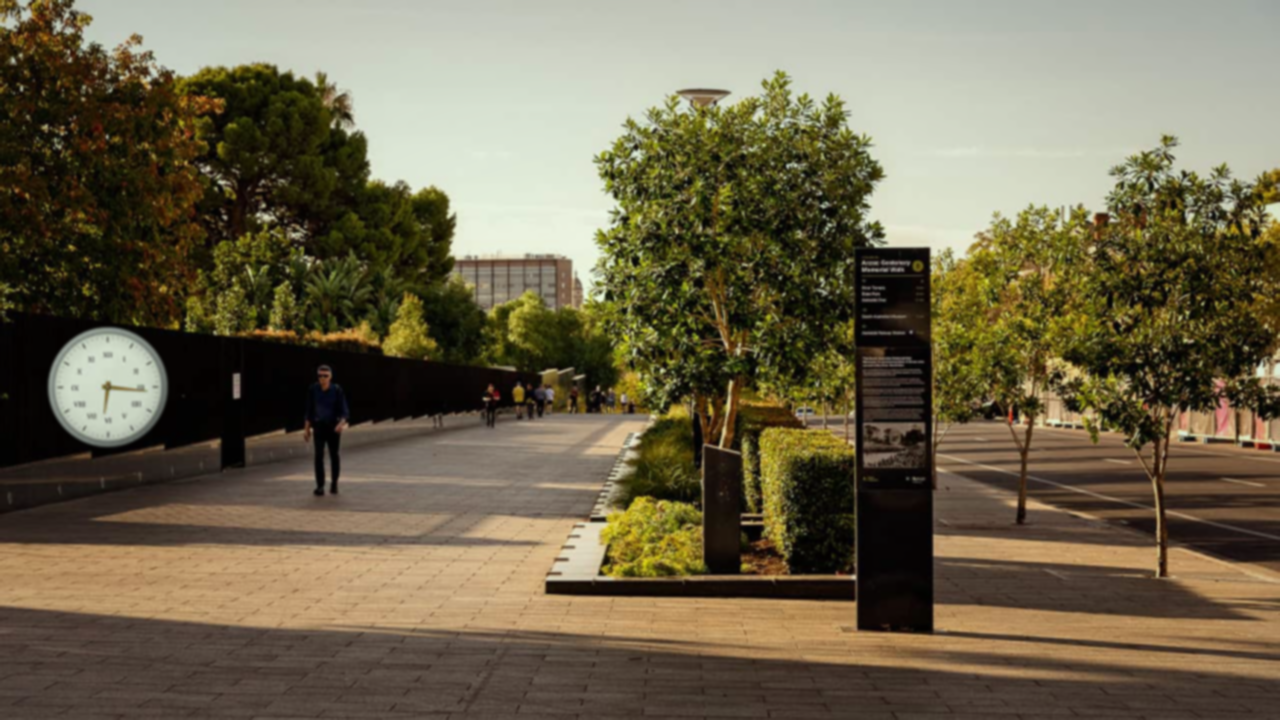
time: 6:16
